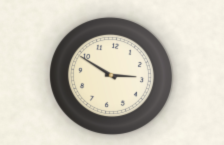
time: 2:49
